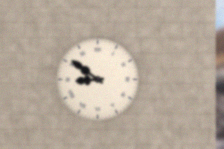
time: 8:51
